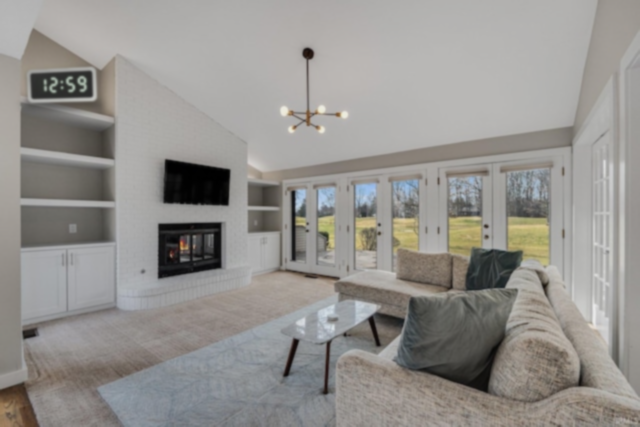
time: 12:59
